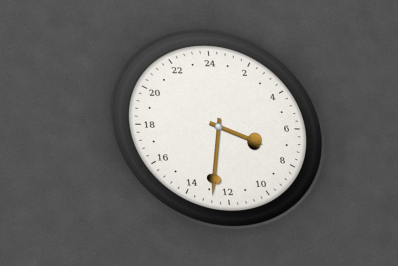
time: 7:32
